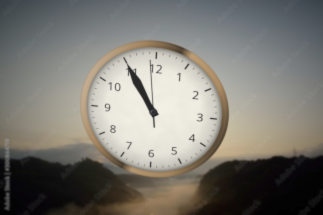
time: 10:54:59
